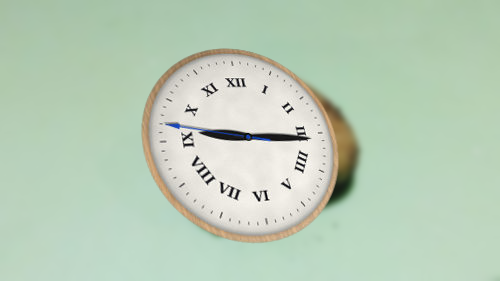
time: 9:15:47
